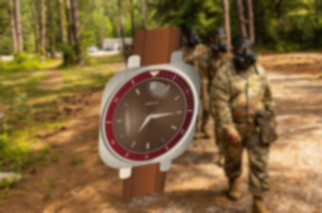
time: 7:15
